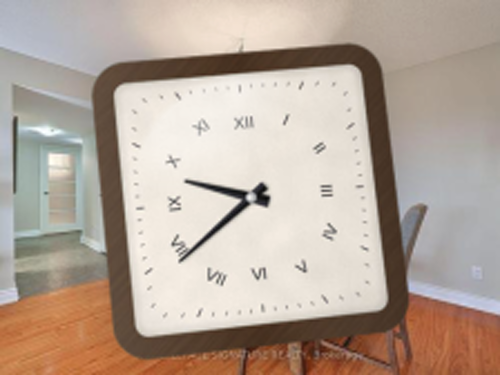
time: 9:39
